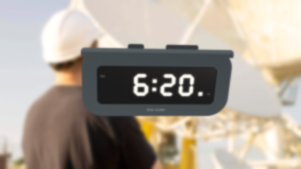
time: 6:20
